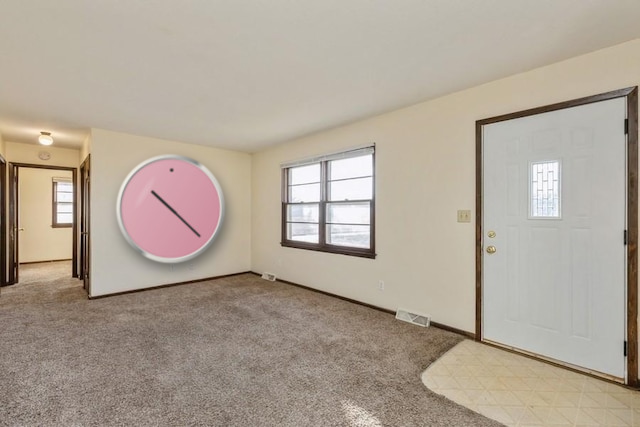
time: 10:22
